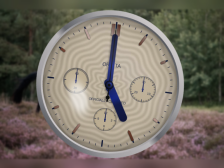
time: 5:00
